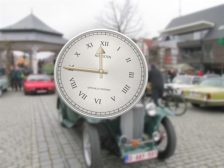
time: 11:45
